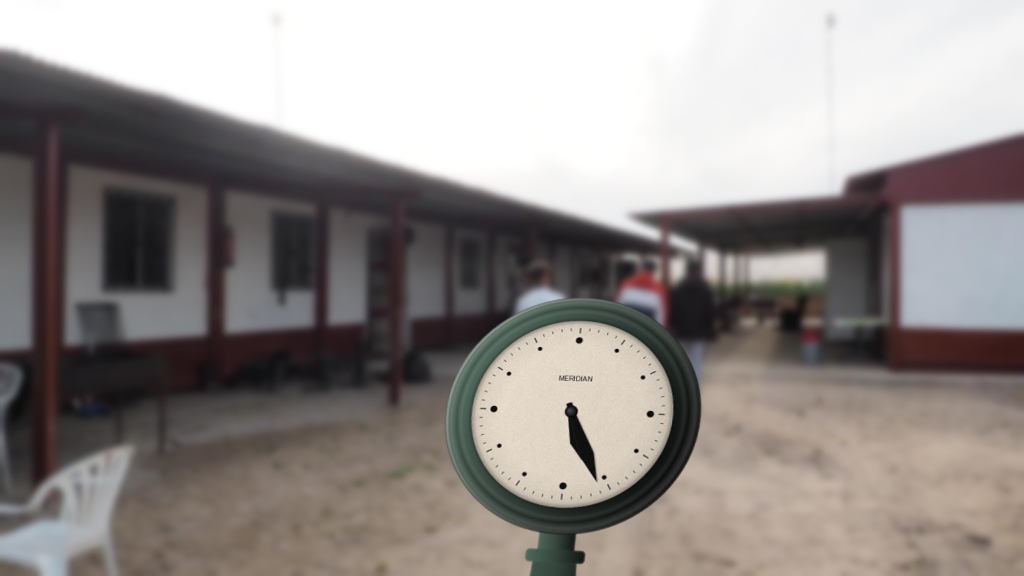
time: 5:26
